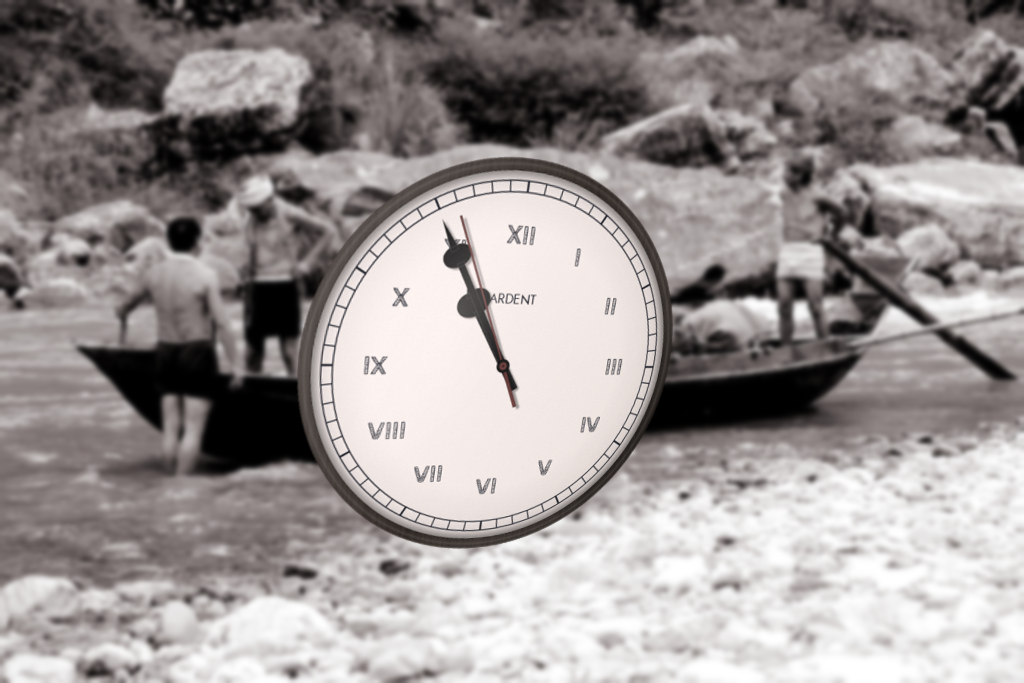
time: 10:54:56
